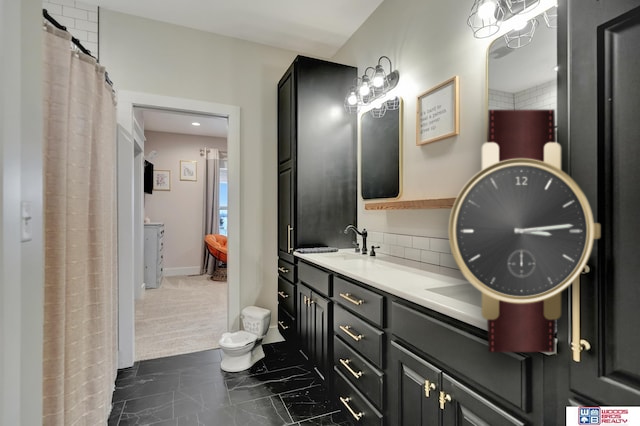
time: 3:14
